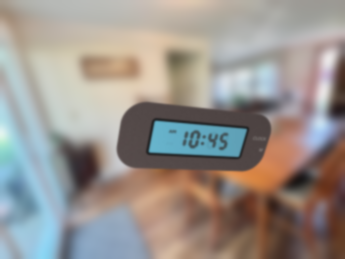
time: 10:45
